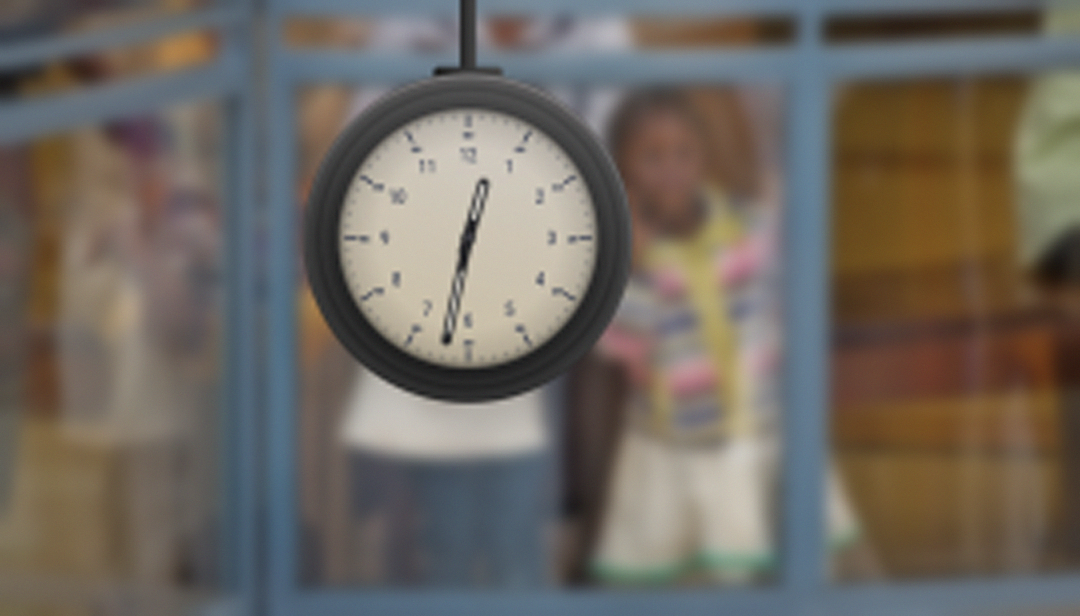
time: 12:32
